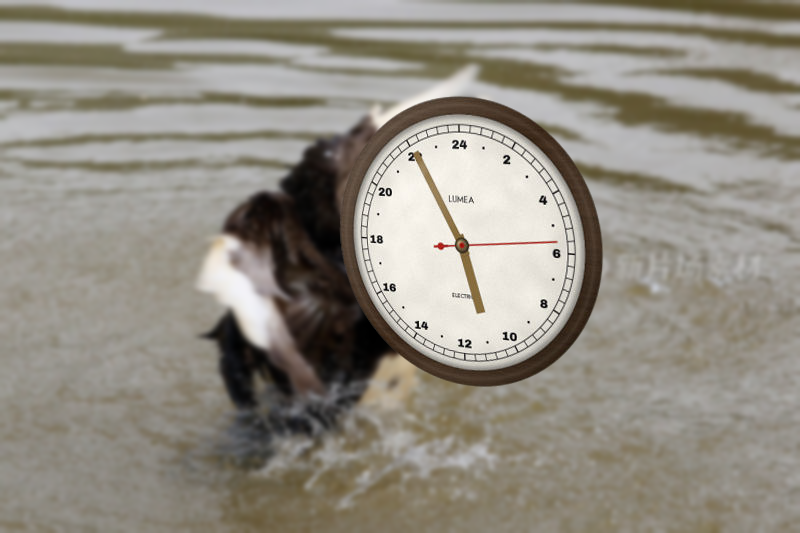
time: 10:55:14
